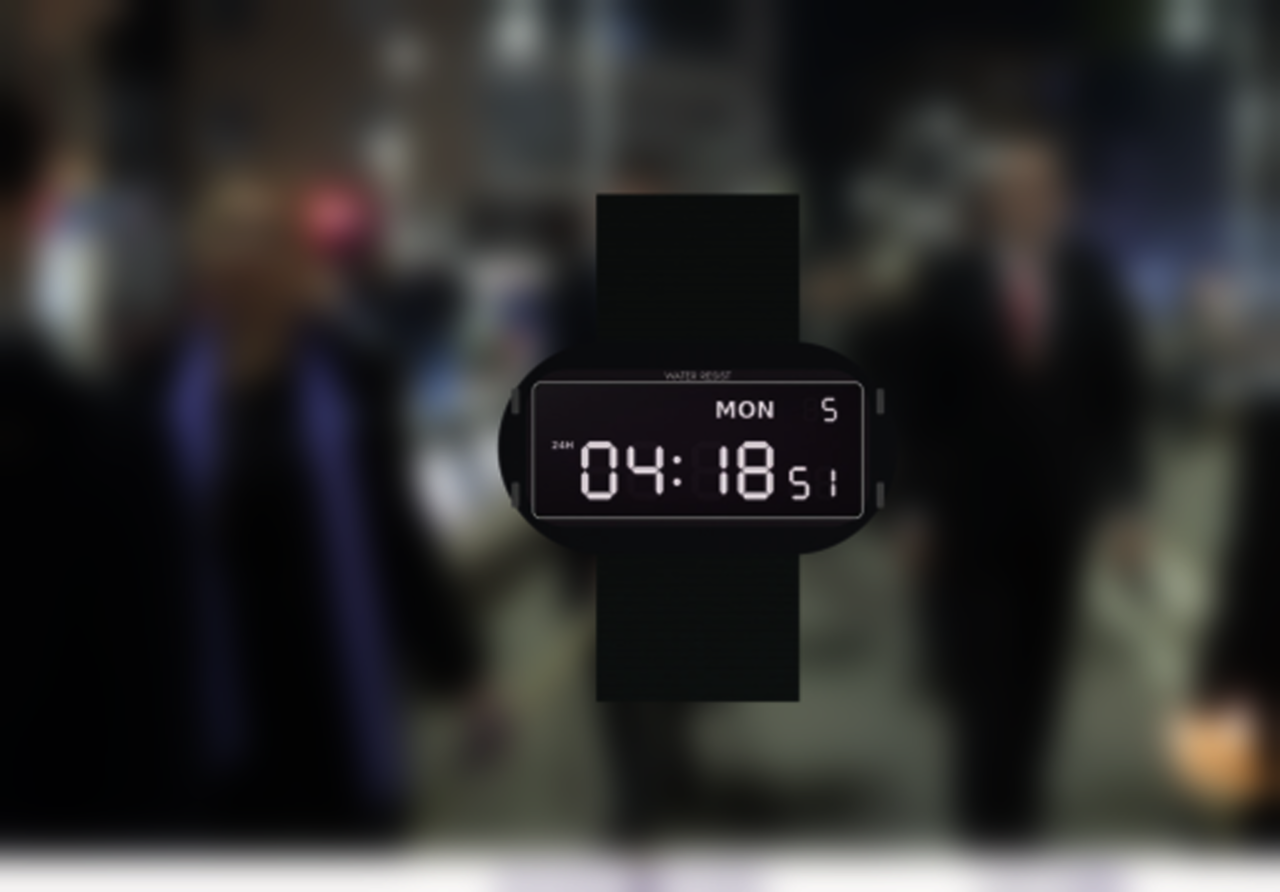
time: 4:18:51
